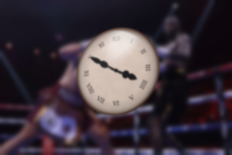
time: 3:50
